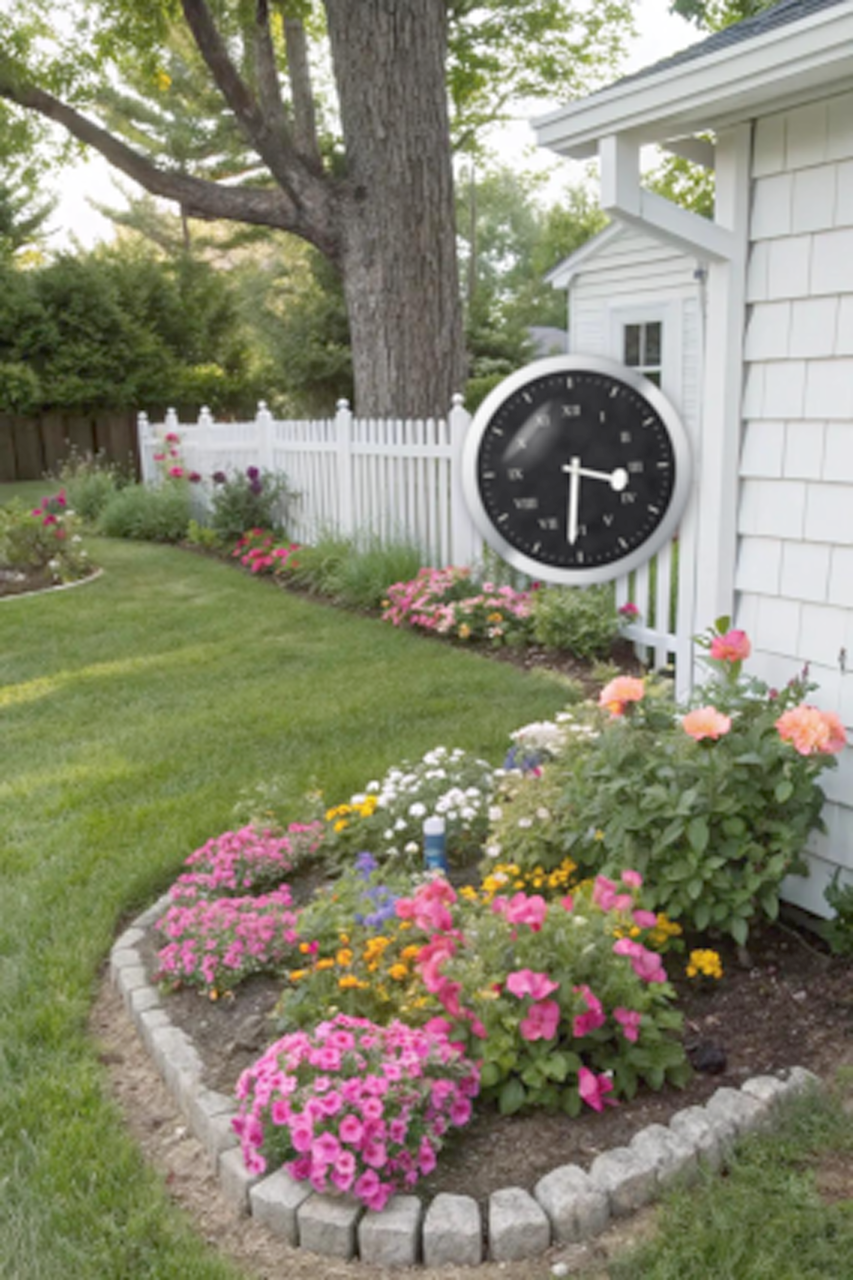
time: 3:31
